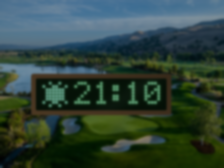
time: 21:10
